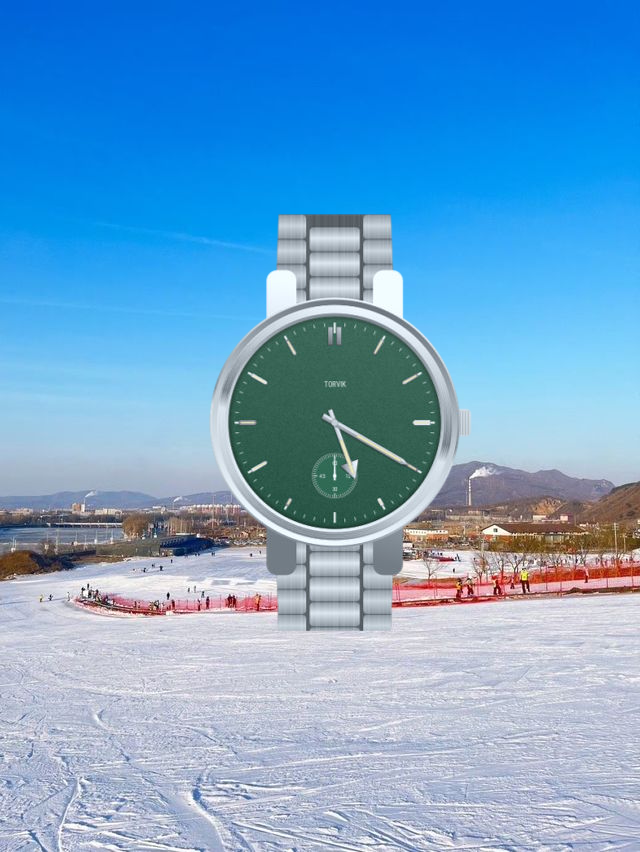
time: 5:20
